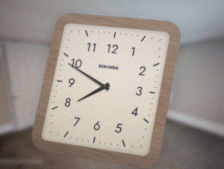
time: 7:49
